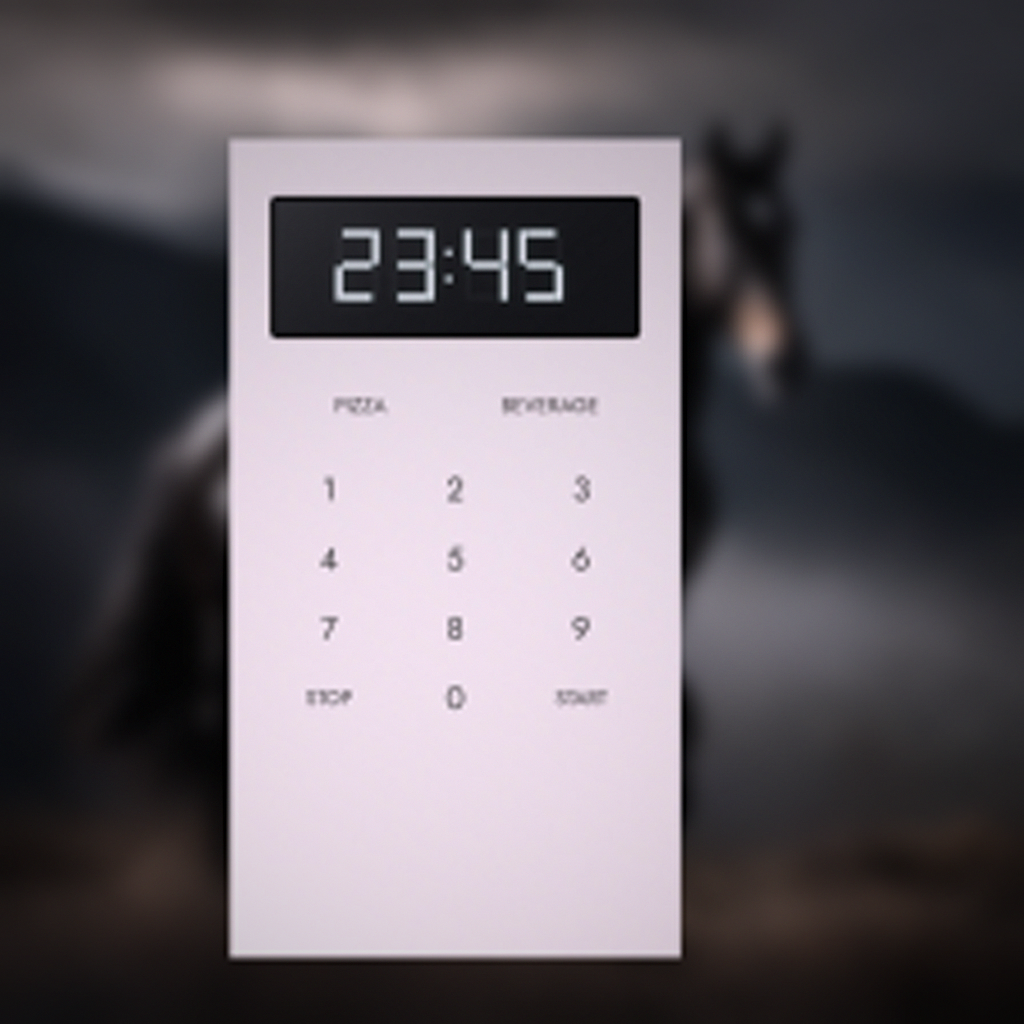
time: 23:45
